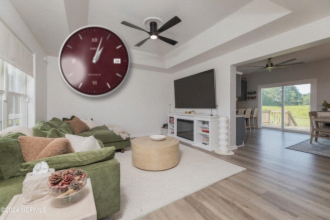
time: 1:03
